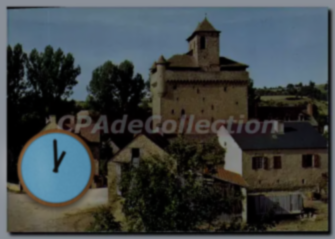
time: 1:00
